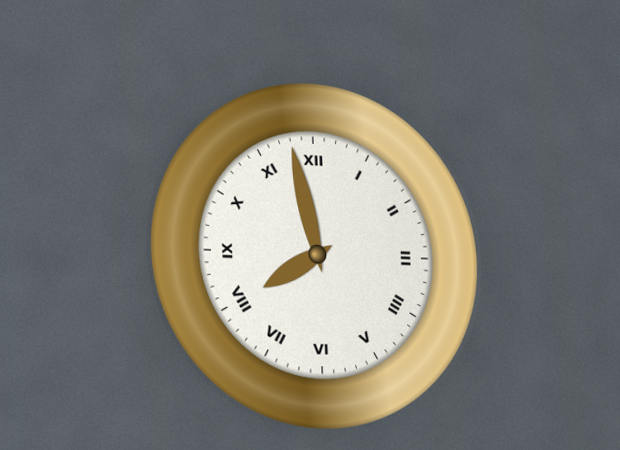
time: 7:58
